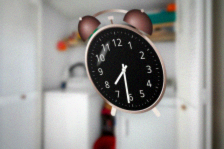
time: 7:31
